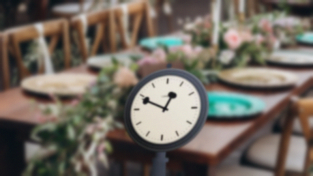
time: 12:49
